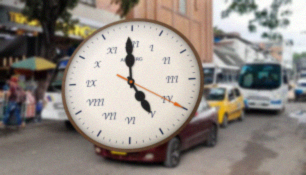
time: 4:59:20
